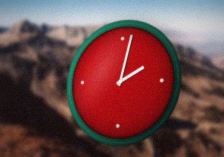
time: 2:02
